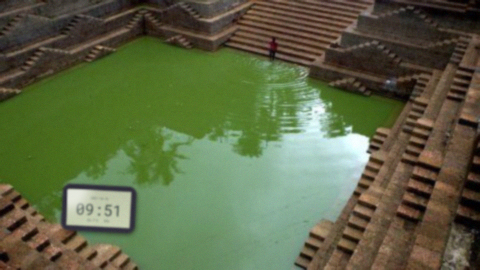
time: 9:51
